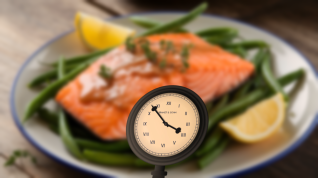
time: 3:53
